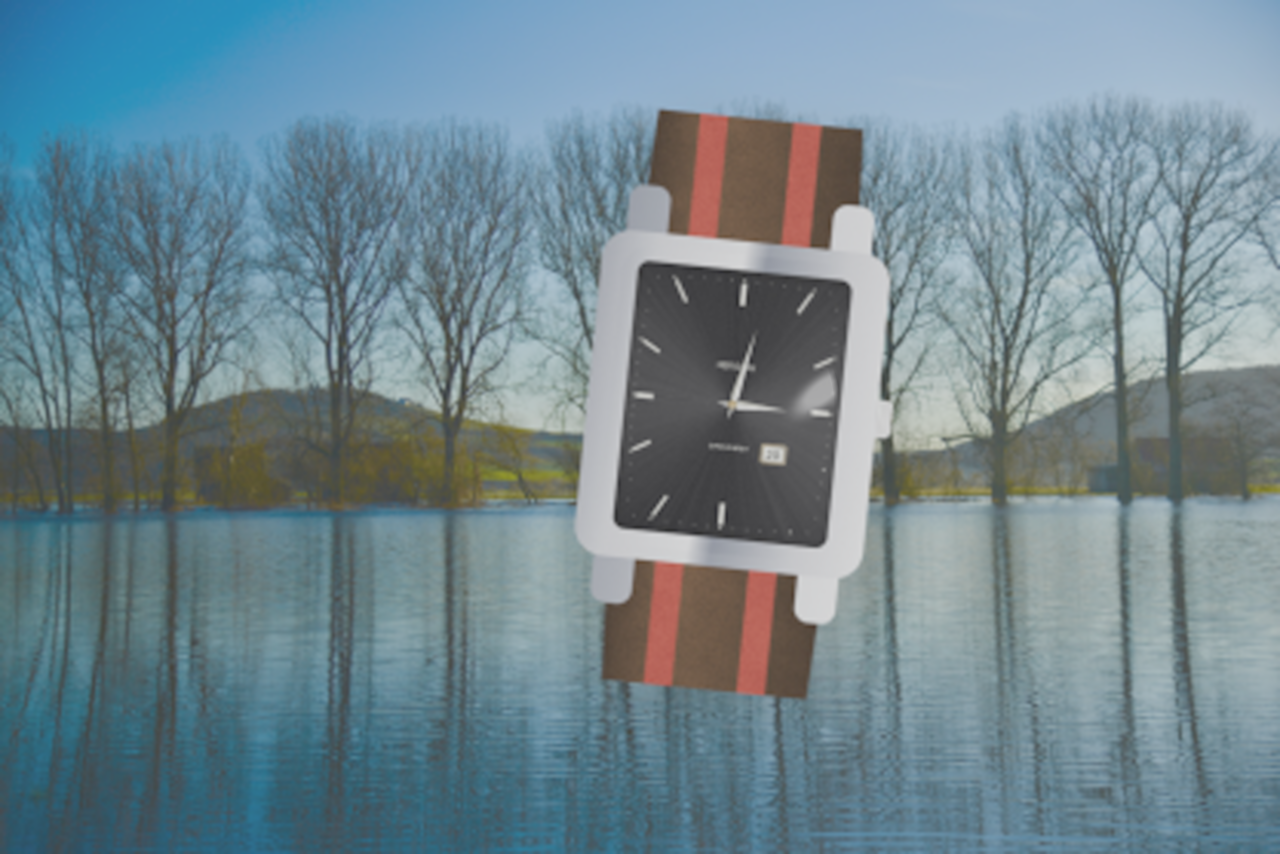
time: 3:02
